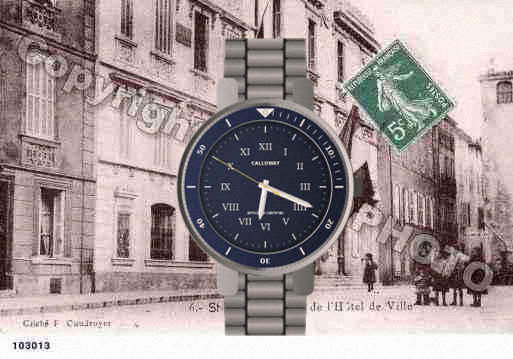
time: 6:18:50
